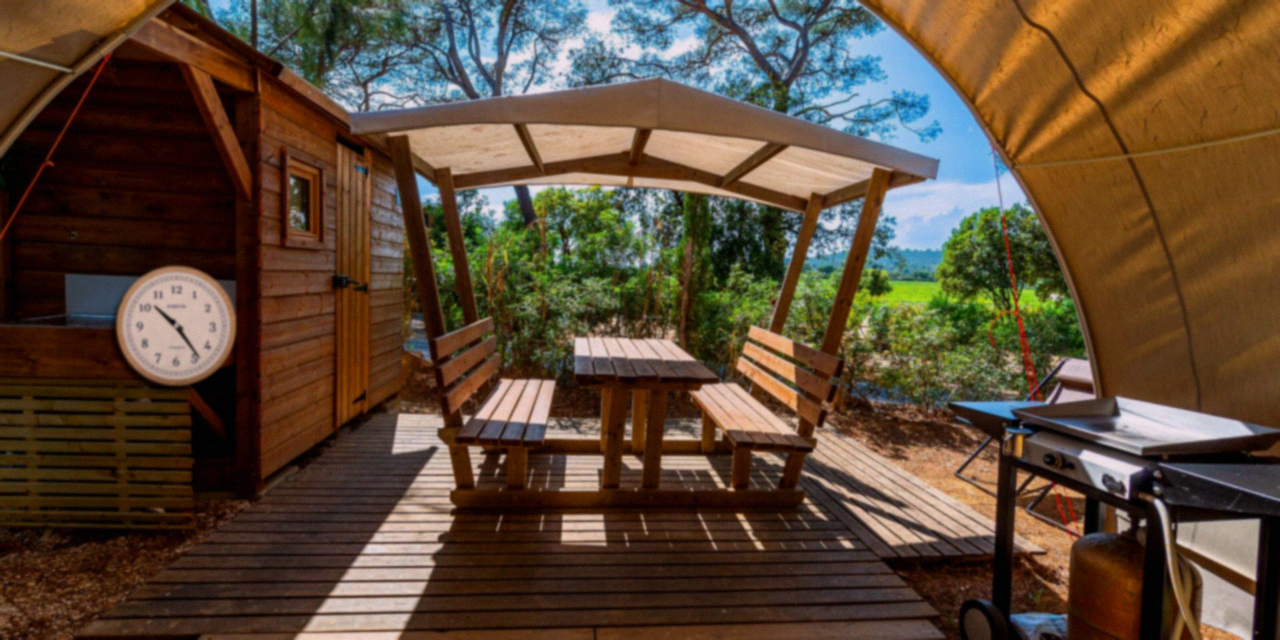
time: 10:24
